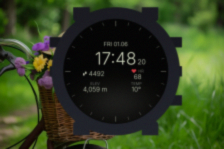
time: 17:48
